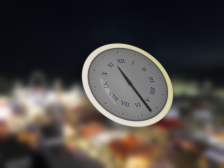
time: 11:27
